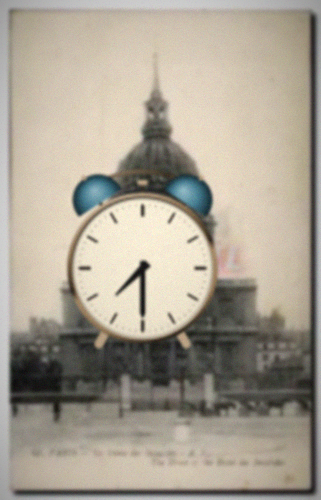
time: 7:30
